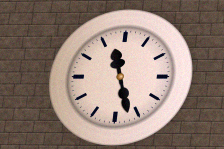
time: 11:27
